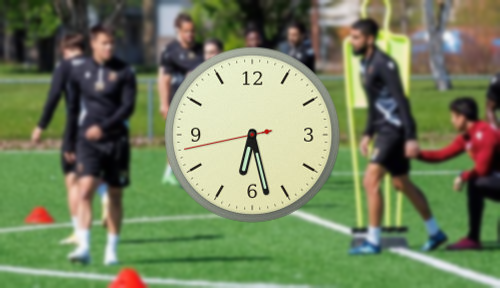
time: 6:27:43
